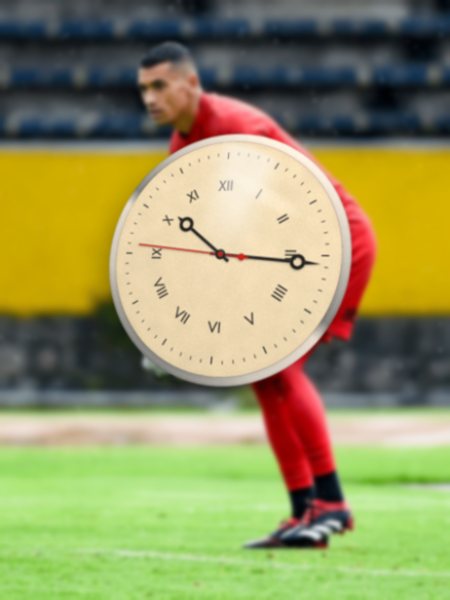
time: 10:15:46
